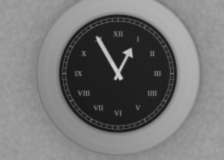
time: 12:55
